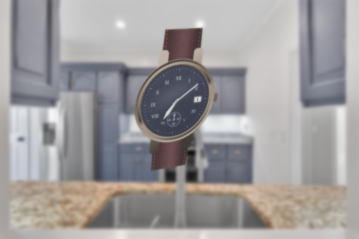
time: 7:09
